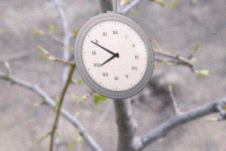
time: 7:49
